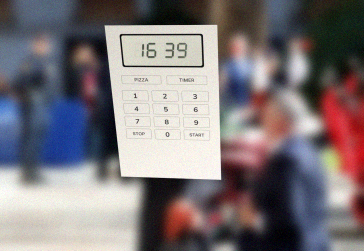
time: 16:39
